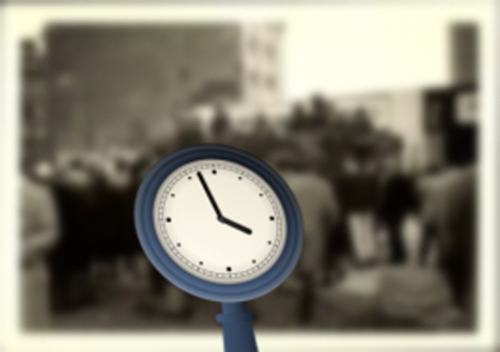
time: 3:57
